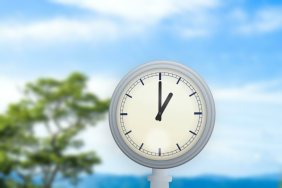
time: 1:00
